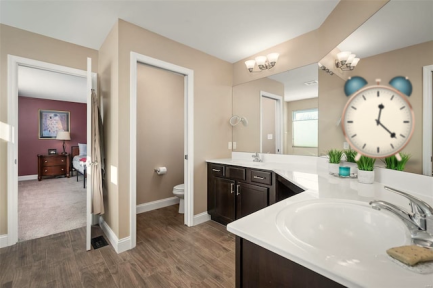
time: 12:22
